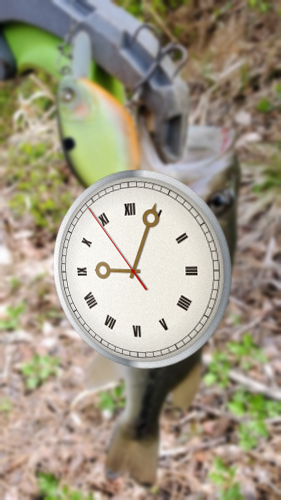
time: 9:03:54
